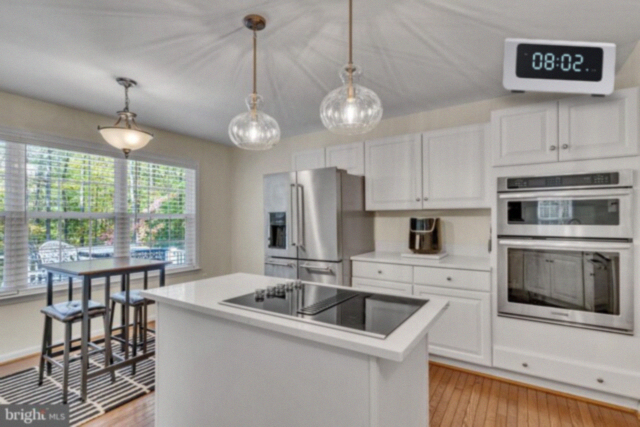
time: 8:02
